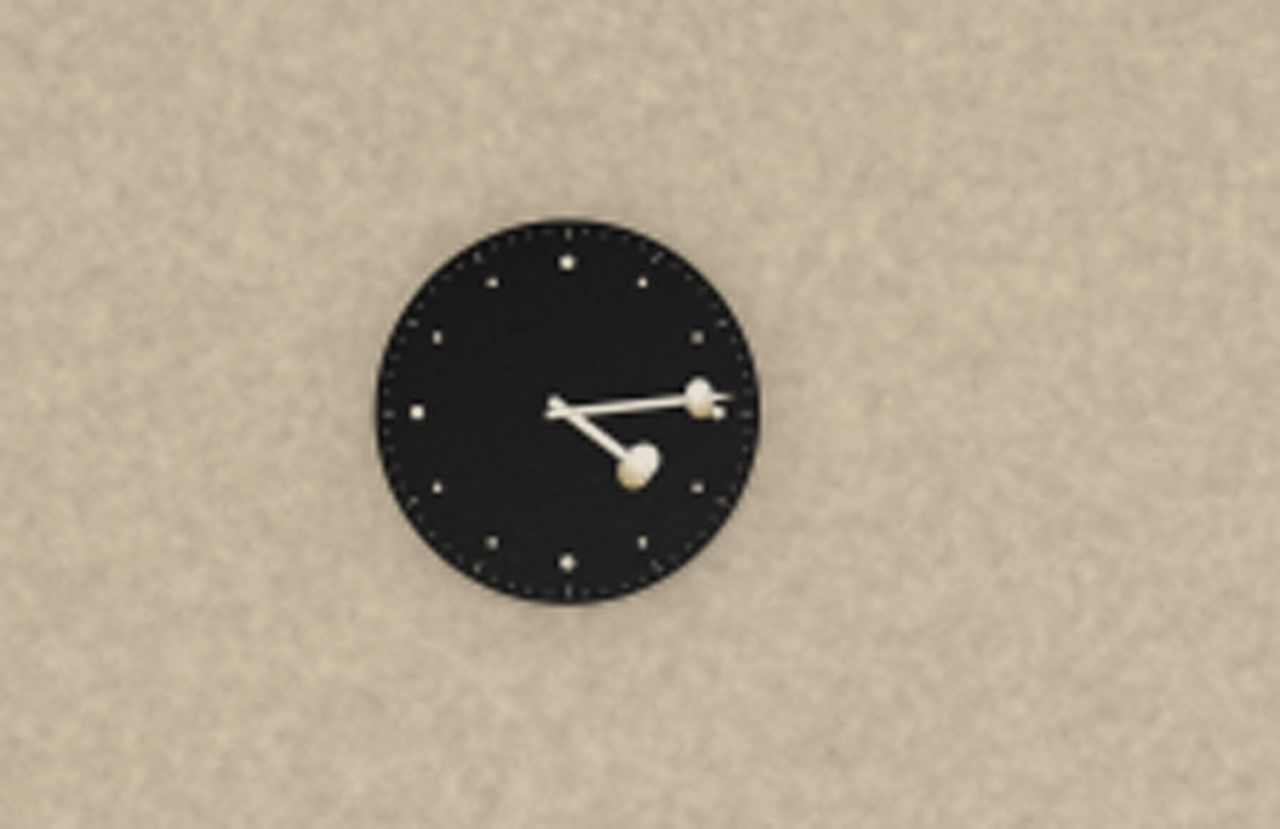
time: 4:14
